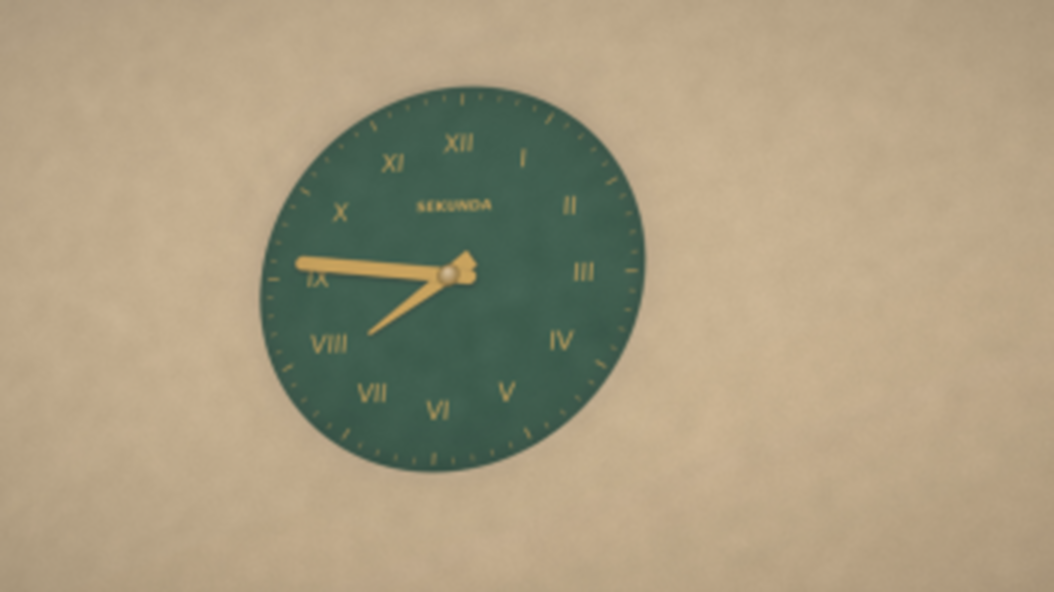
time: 7:46
